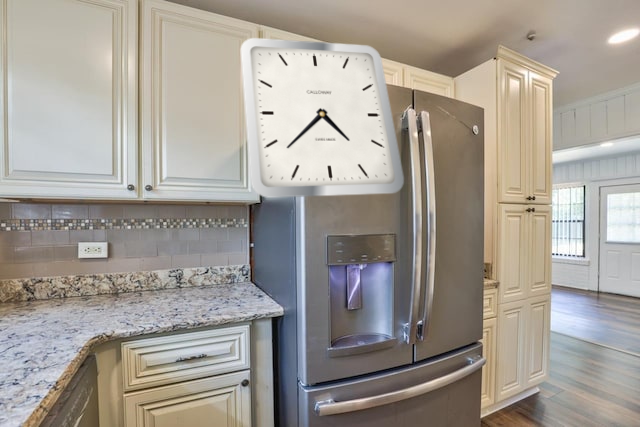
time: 4:38
